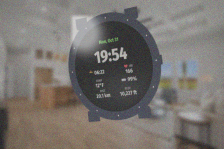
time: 19:54
